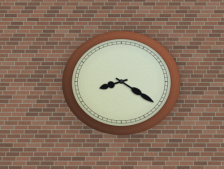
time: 8:21
